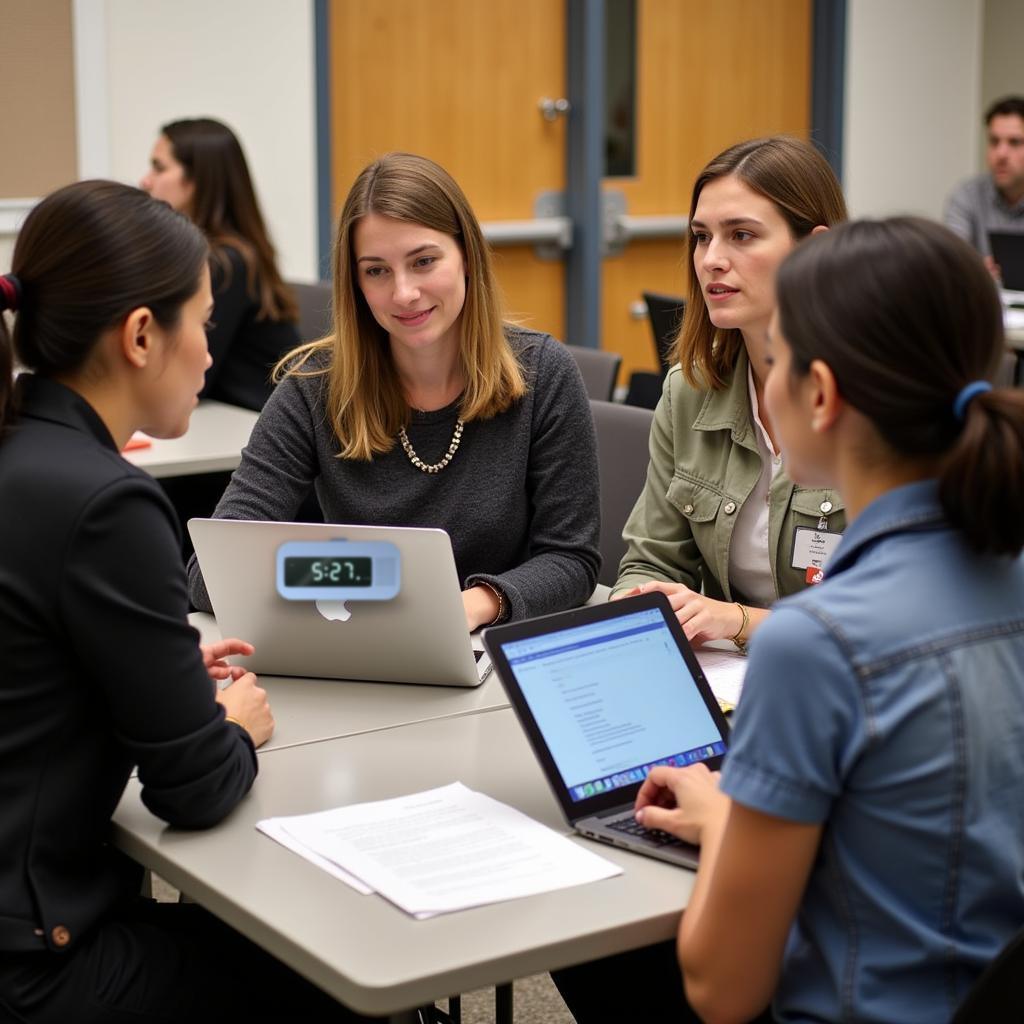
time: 5:27
